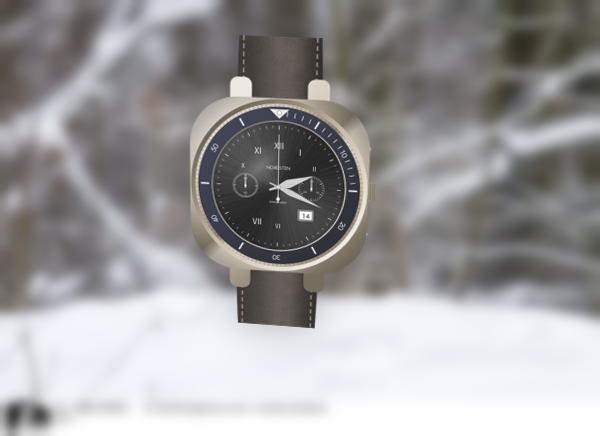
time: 2:19
